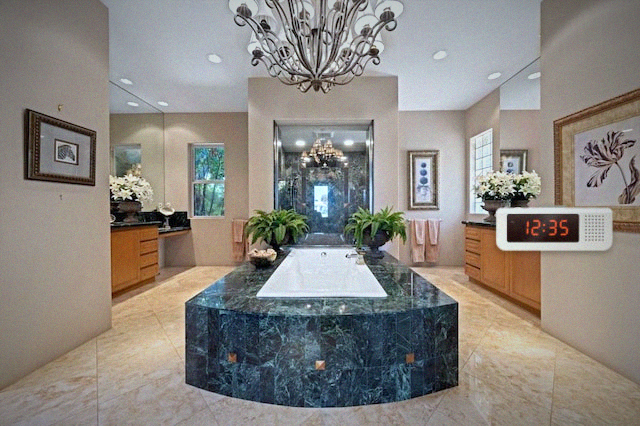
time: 12:35
